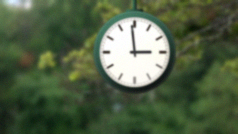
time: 2:59
